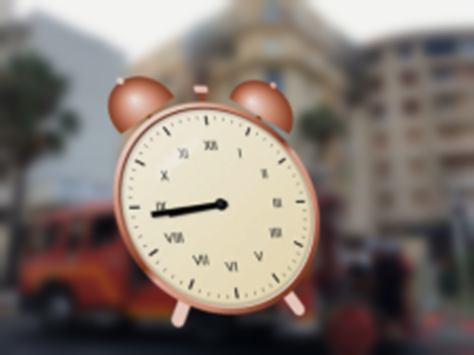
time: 8:44
